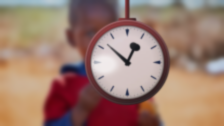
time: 12:52
